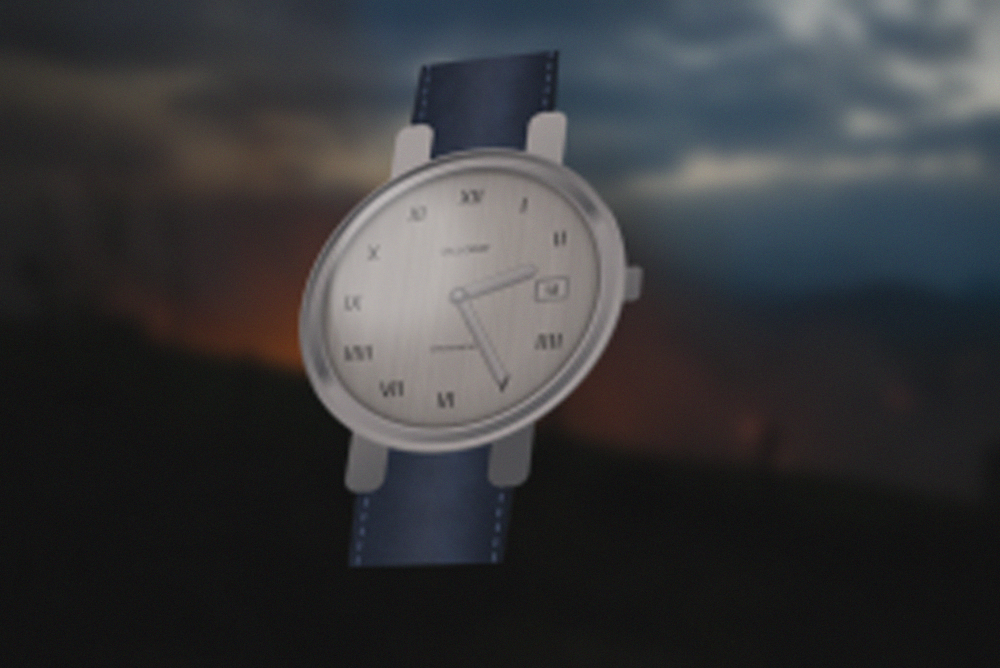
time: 2:25
